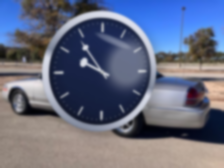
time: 9:54
